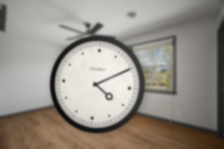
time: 4:10
